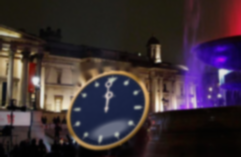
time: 11:59
